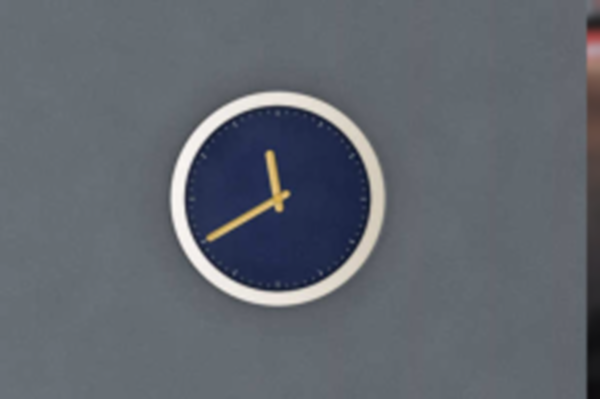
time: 11:40
